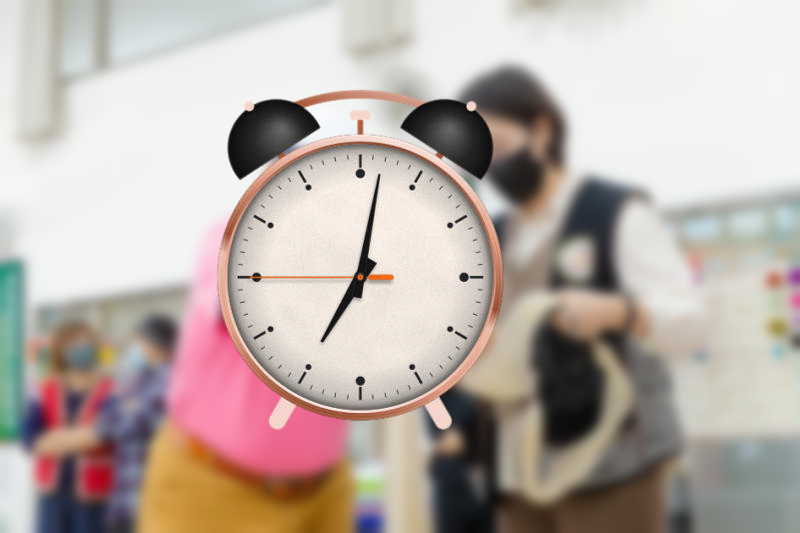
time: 7:01:45
